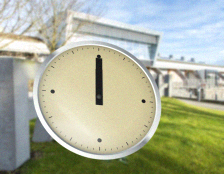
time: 12:00
